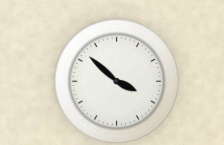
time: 3:52
